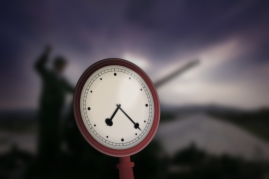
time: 7:23
